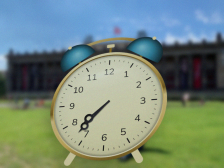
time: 7:37
